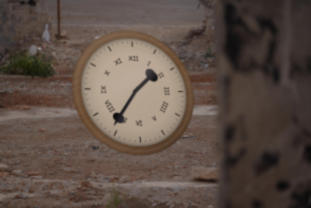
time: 1:36
